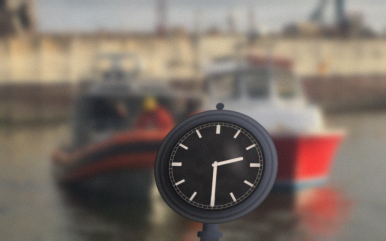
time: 2:30
